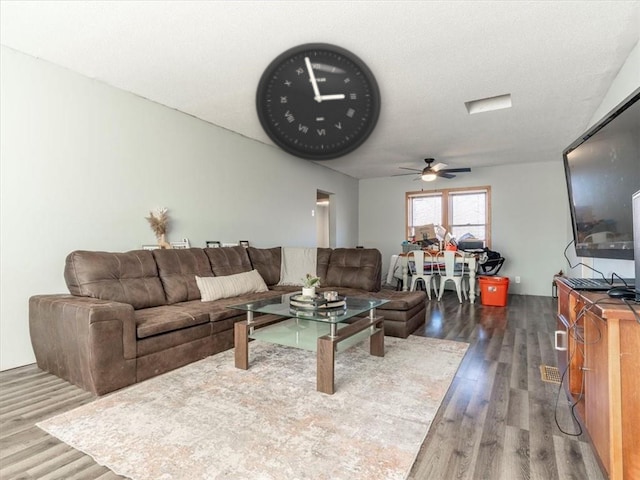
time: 2:58
